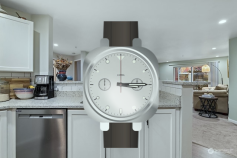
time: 3:15
